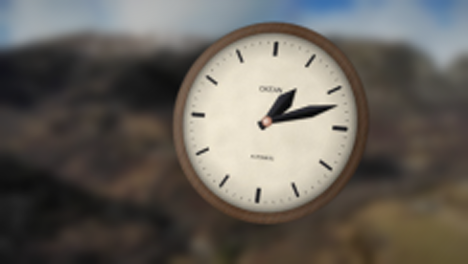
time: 1:12
